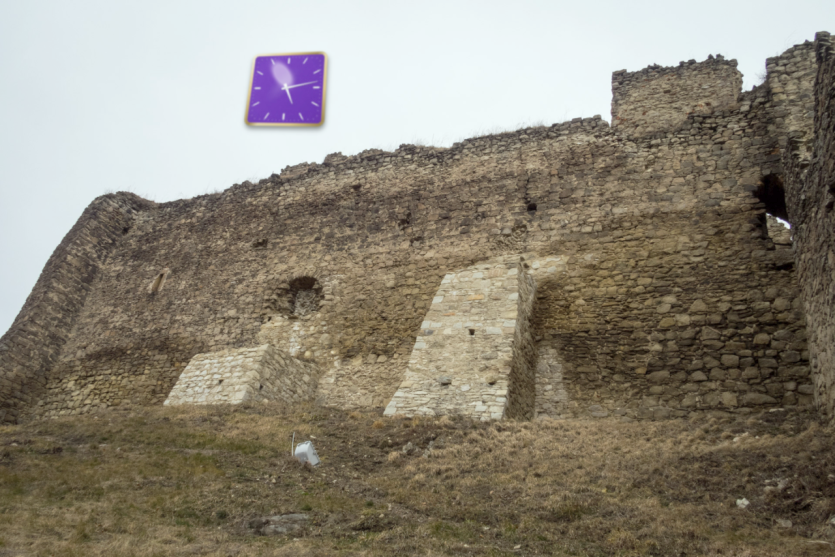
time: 5:13
